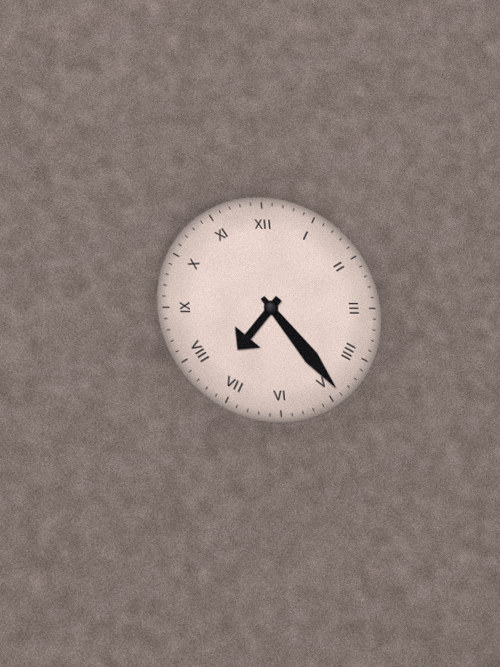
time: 7:24
